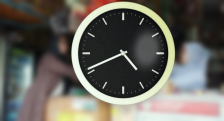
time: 4:41
